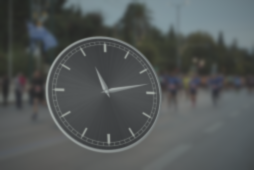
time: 11:13
